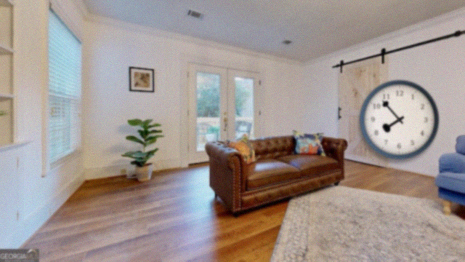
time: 7:53
